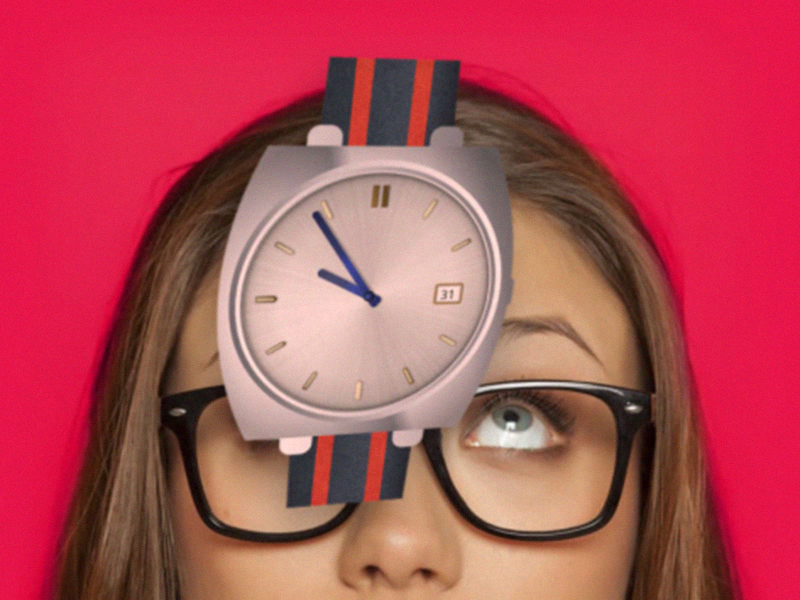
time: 9:54
